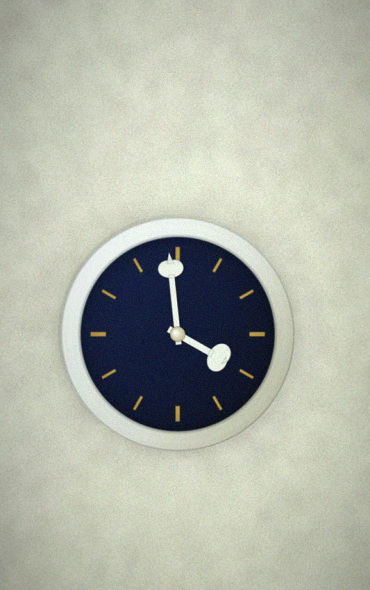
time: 3:59
